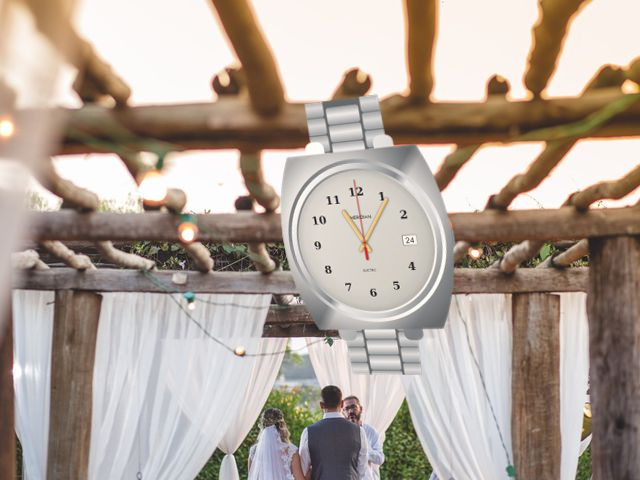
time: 11:06:00
